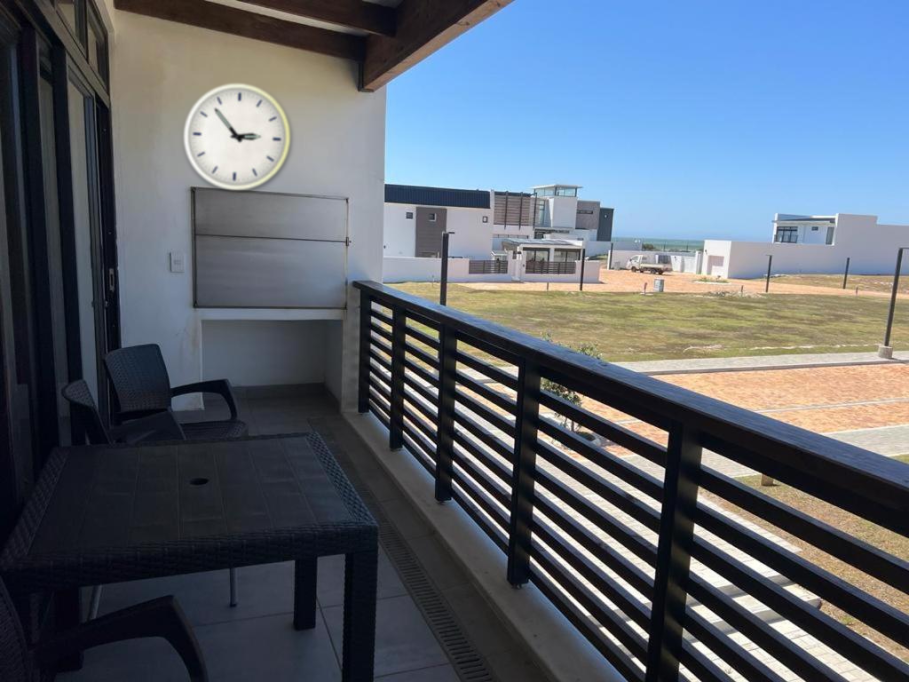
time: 2:53
